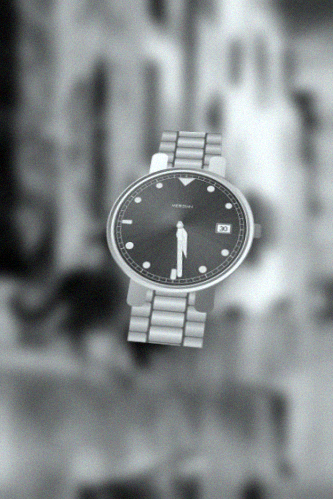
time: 5:29
